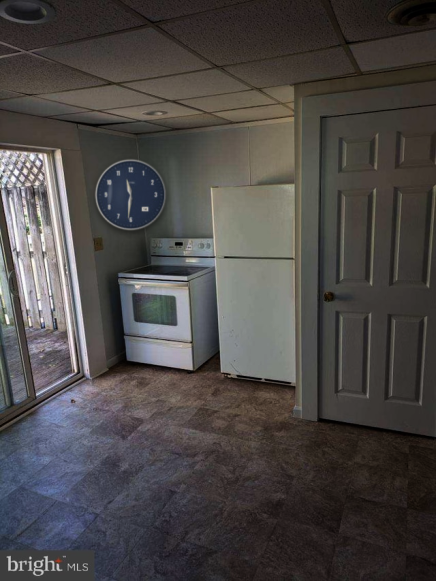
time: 11:31
